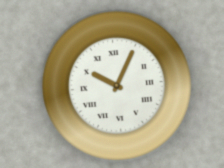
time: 10:05
